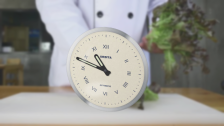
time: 10:48
